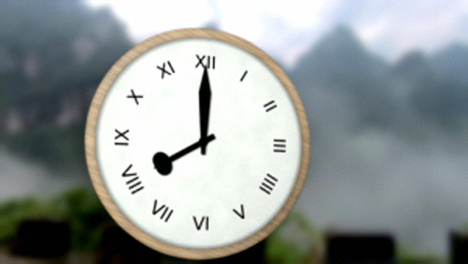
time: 8:00
